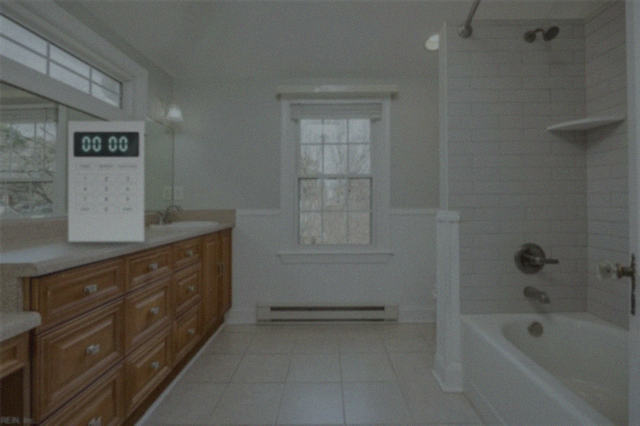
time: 0:00
